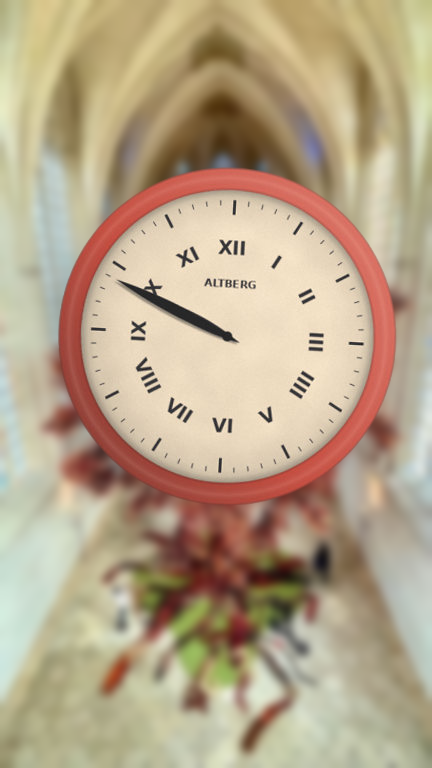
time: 9:49
